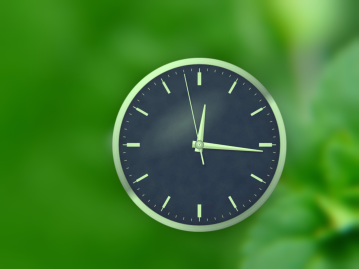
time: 12:15:58
